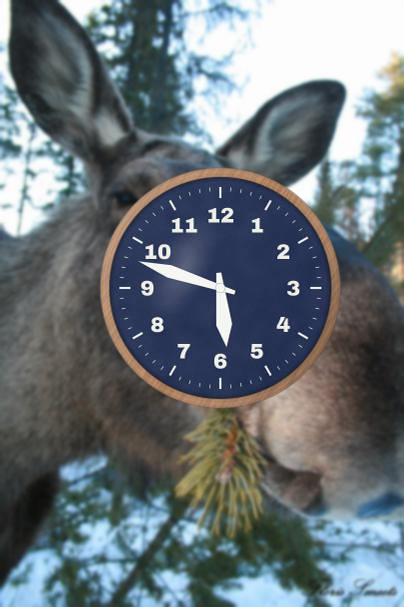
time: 5:48
